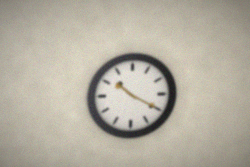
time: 10:20
